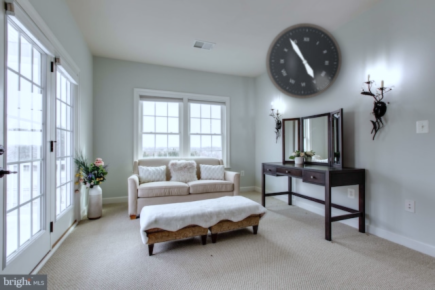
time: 4:54
